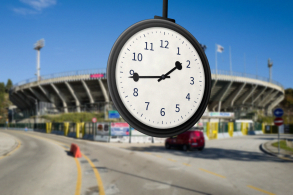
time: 1:44
